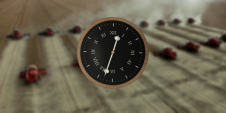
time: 12:33
